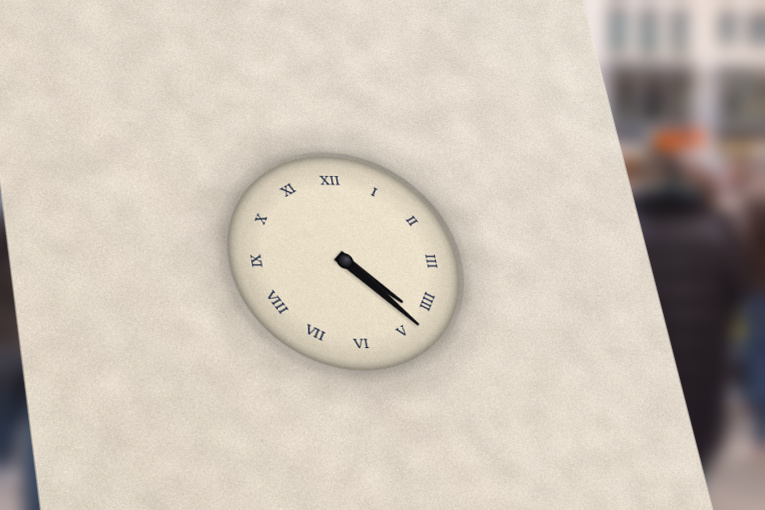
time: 4:23
